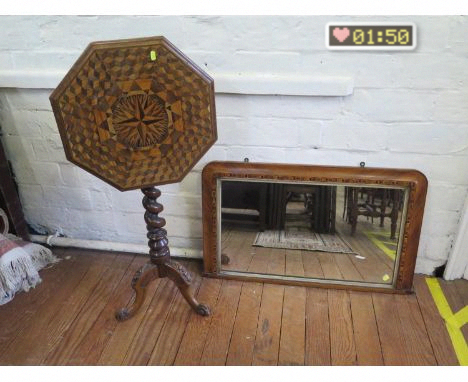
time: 1:50
